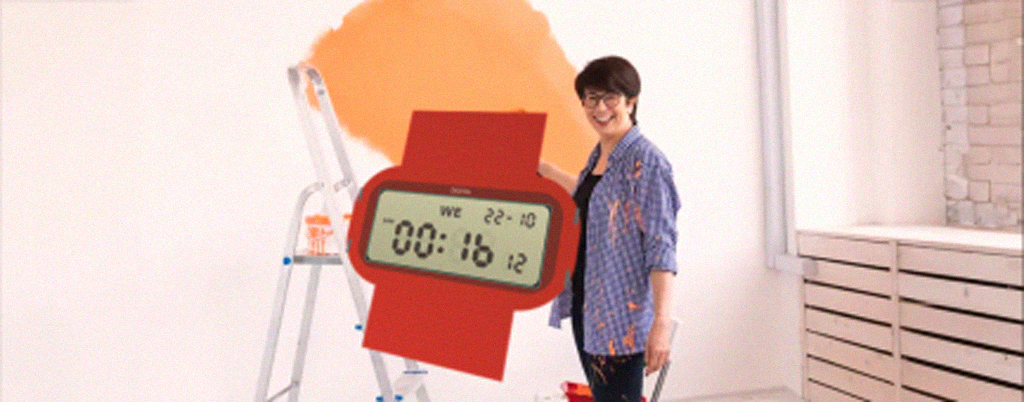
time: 0:16:12
